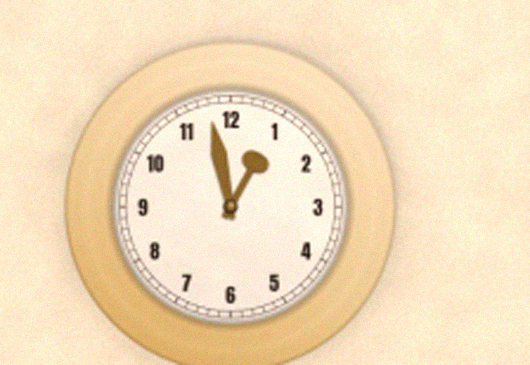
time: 12:58
